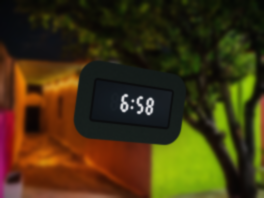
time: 6:58
